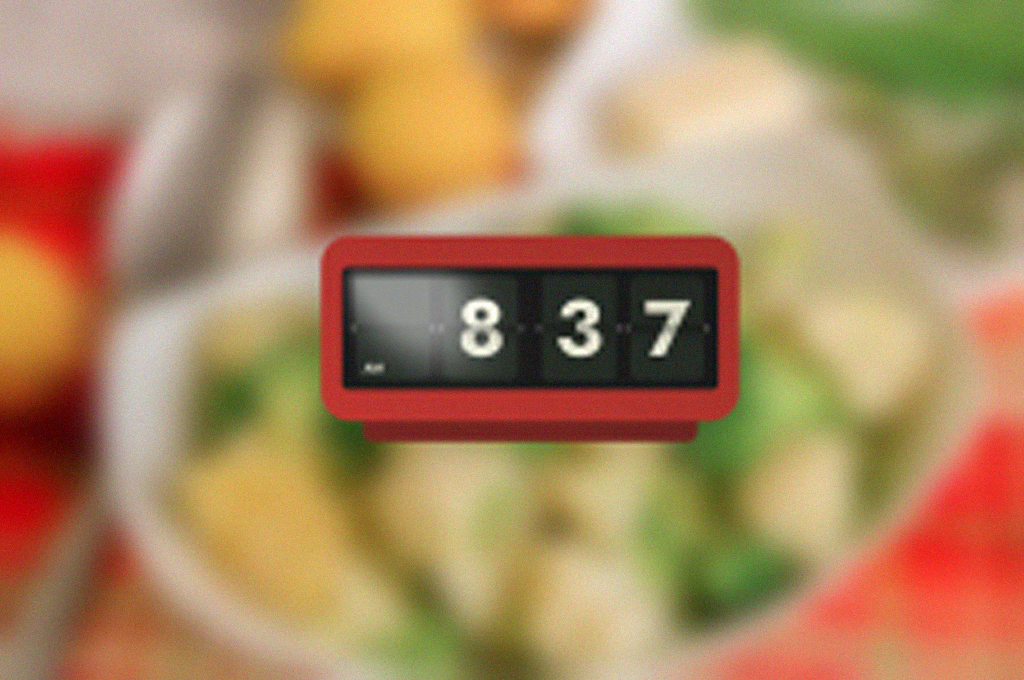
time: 8:37
